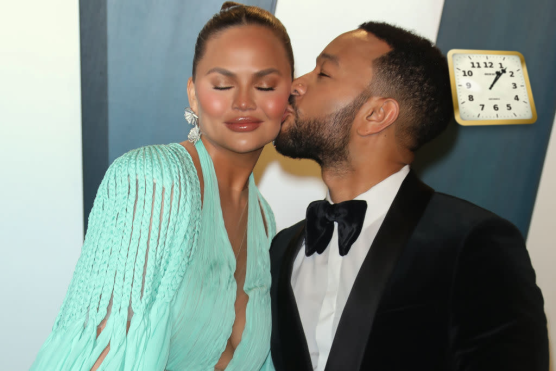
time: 1:07
